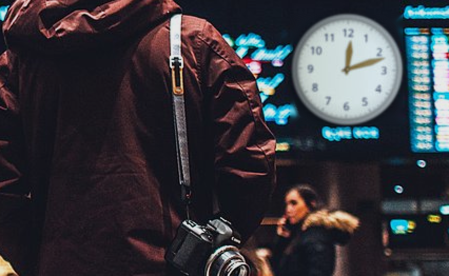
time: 12:12
